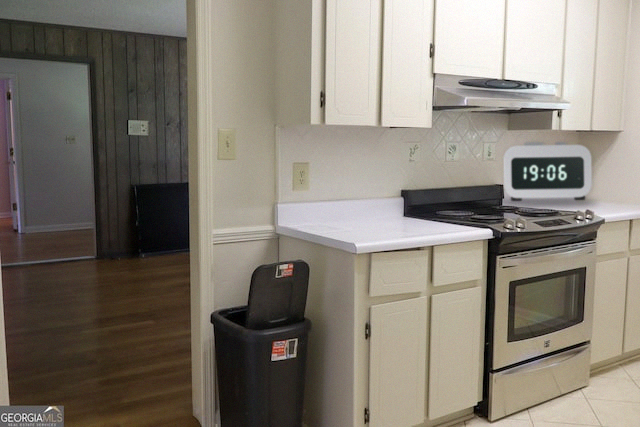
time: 19:06
